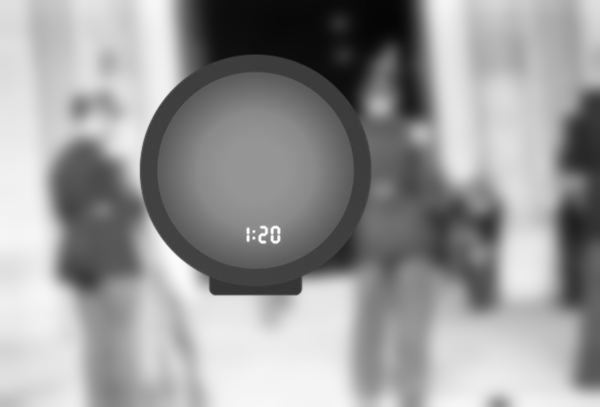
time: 1:20
